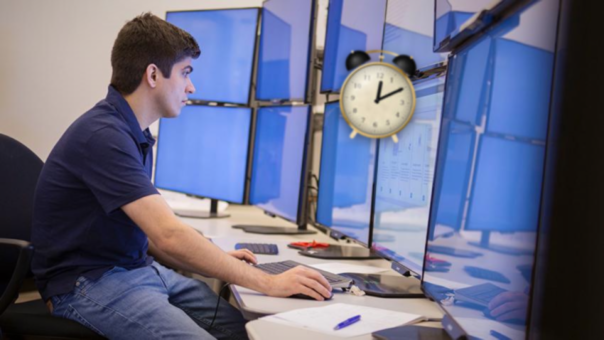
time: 12:10
